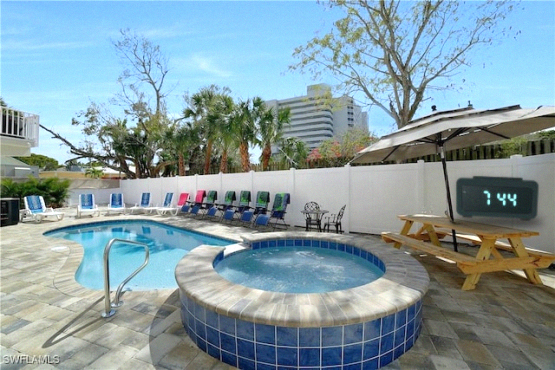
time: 7:44
